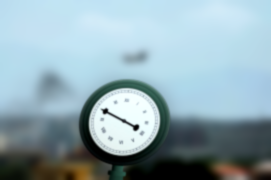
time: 3:49
